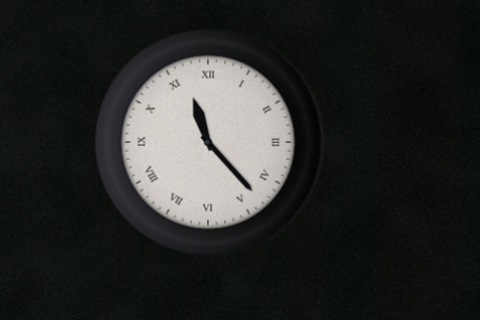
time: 11:23
